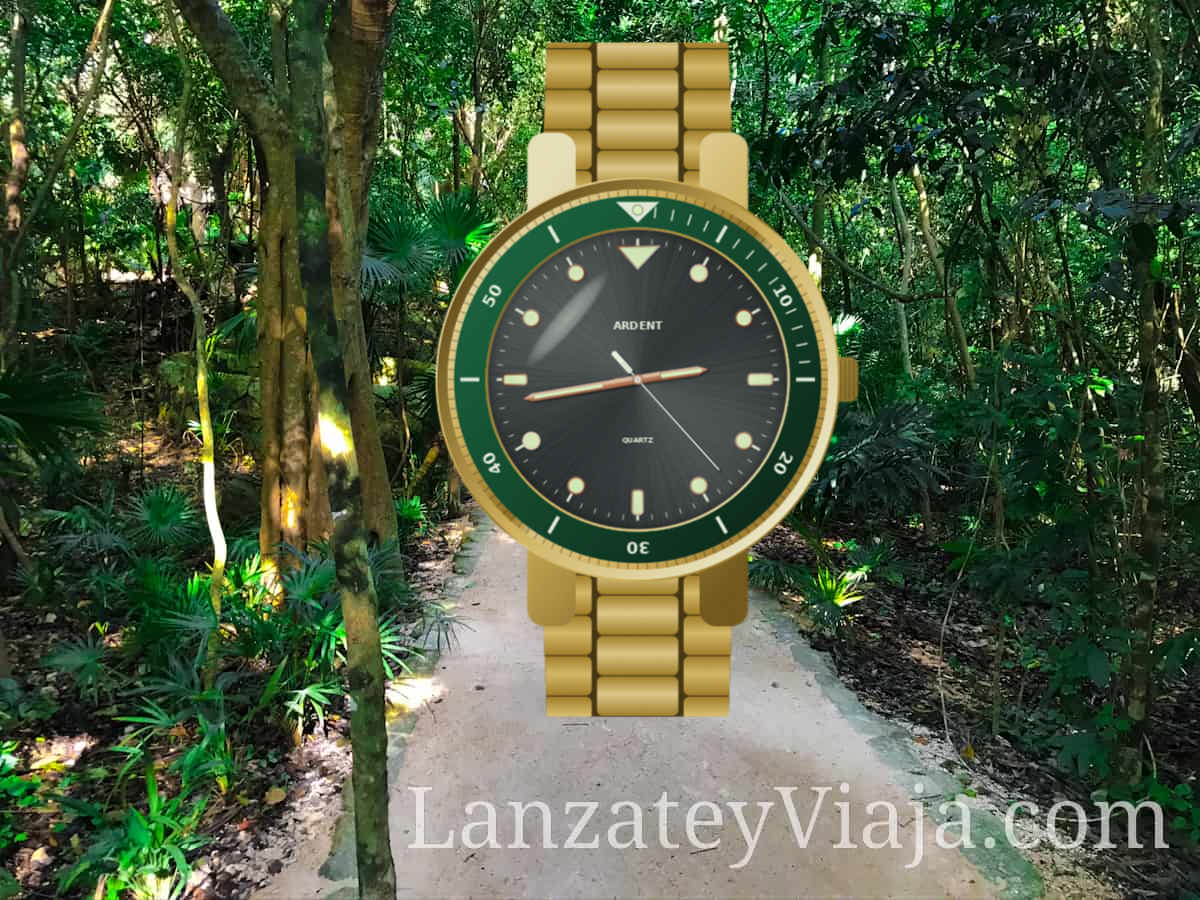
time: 2:43:23
